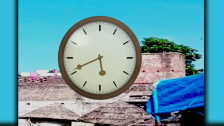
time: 5:41
